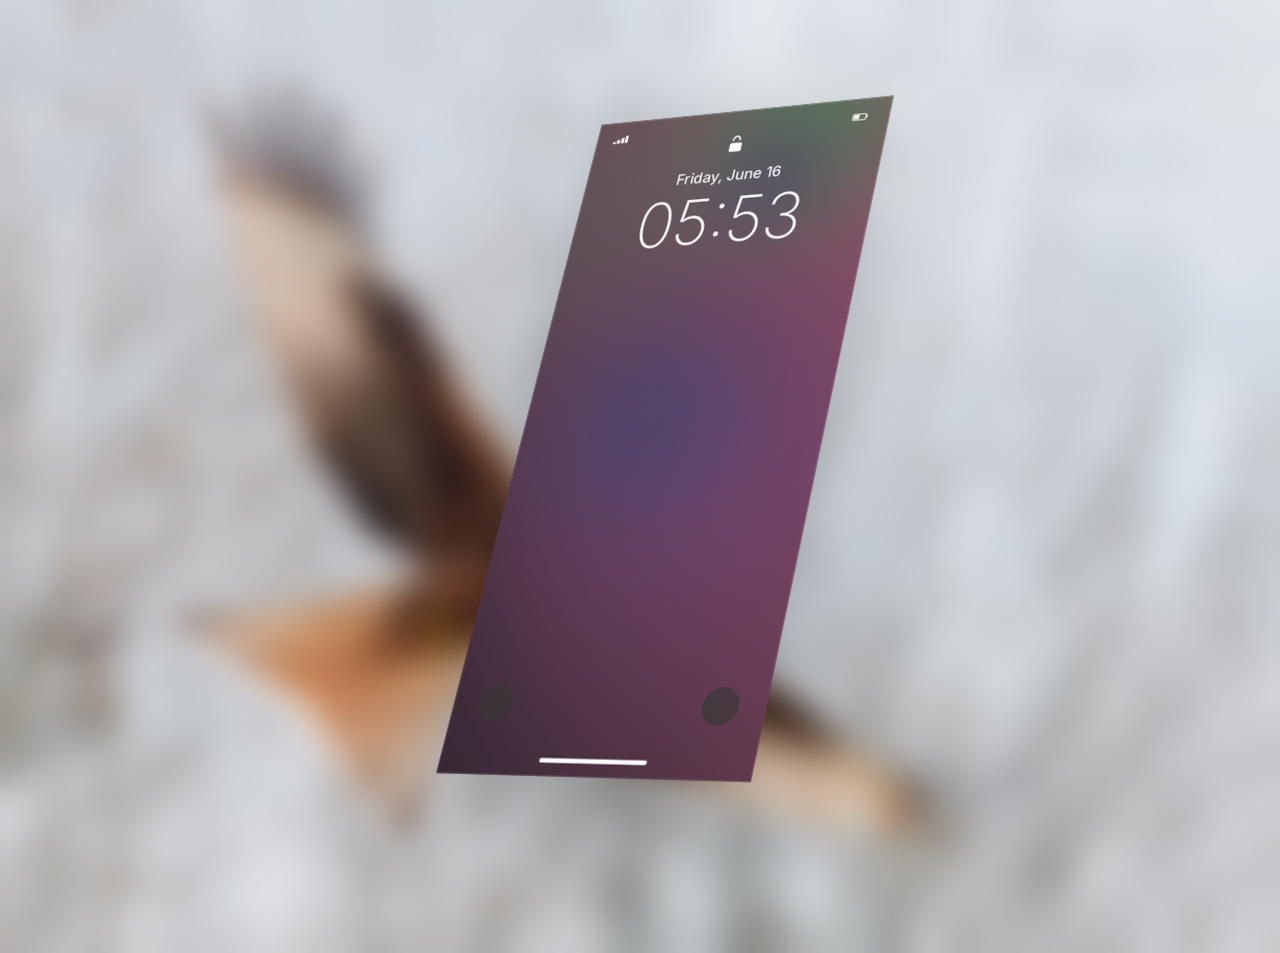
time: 5:53
